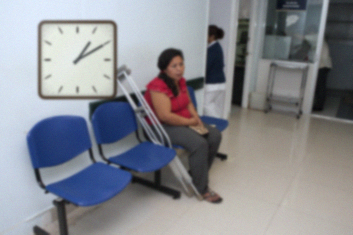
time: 1:10
